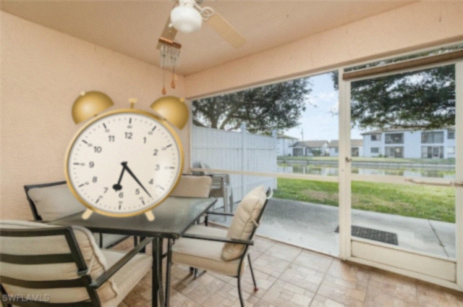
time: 6:23
